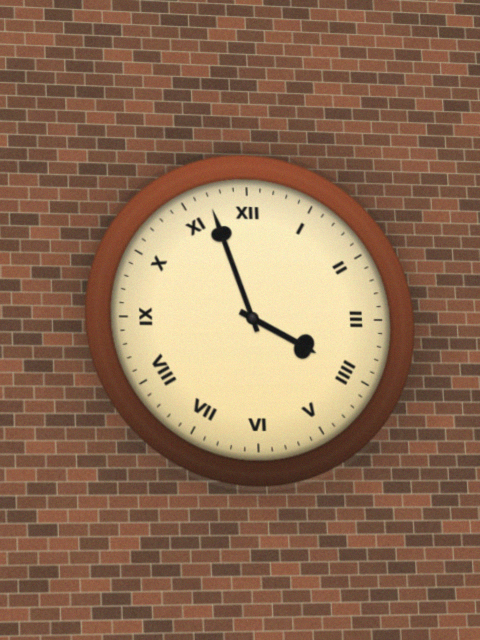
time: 3:57
